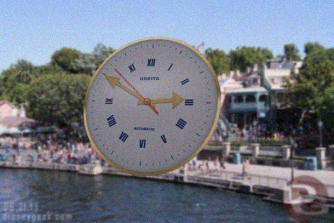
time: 2:49:52
